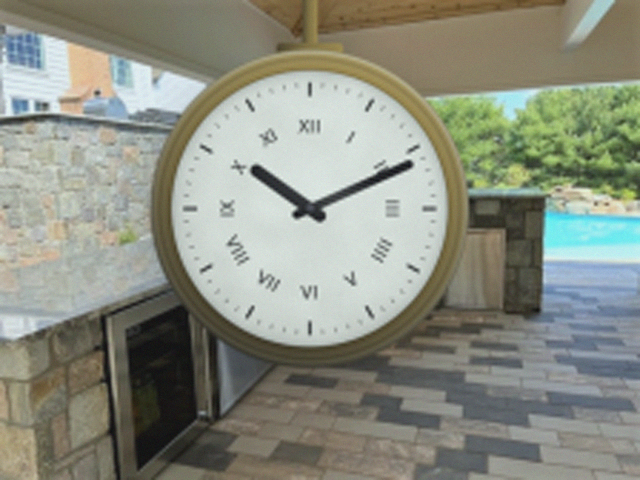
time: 10:11
